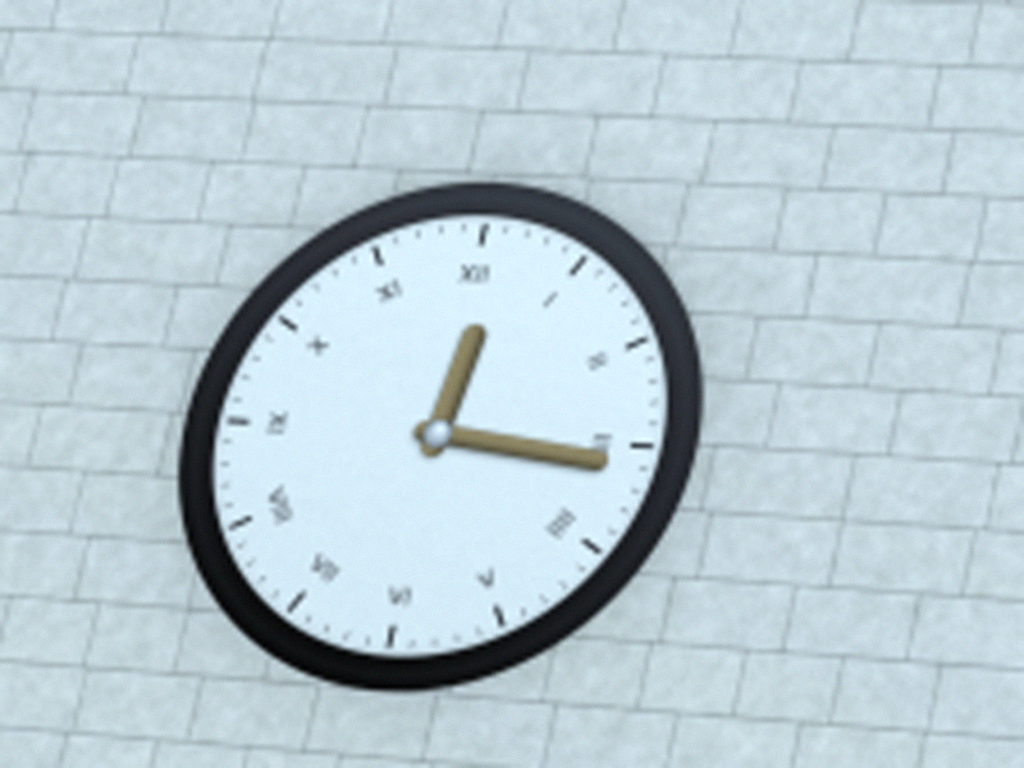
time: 12:16
